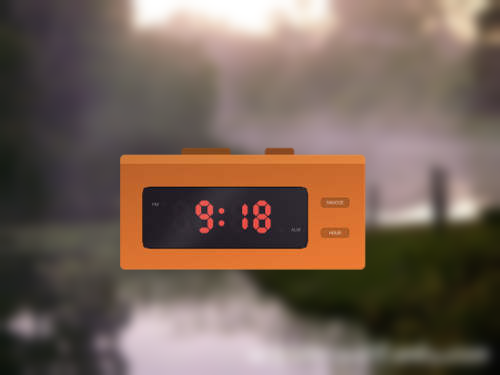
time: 9:18
